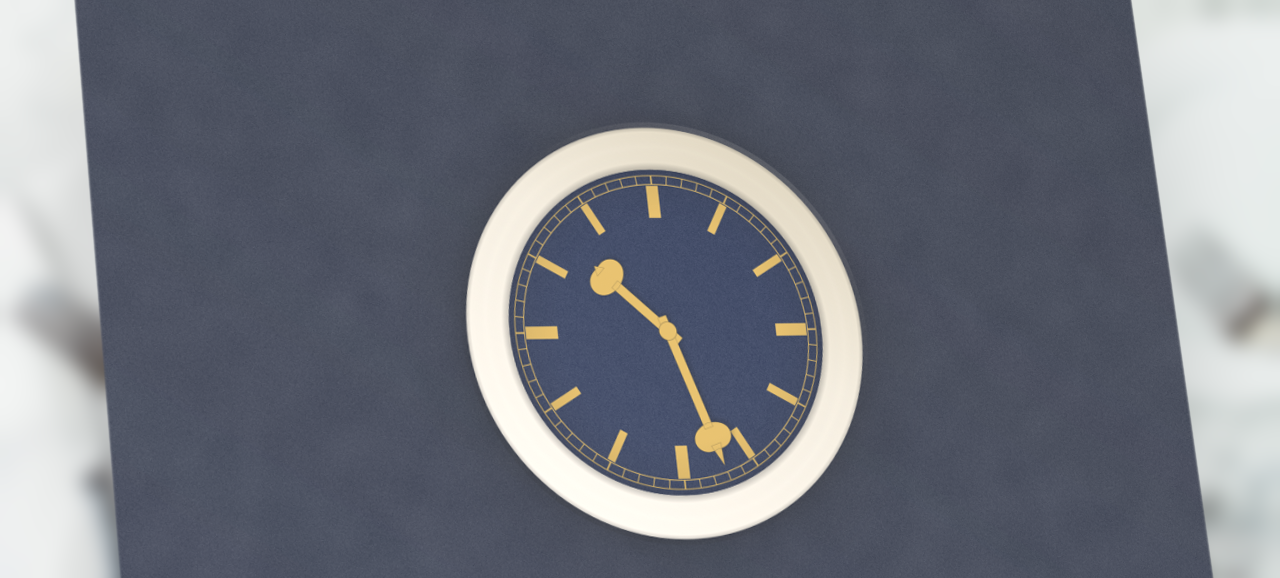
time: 10:27
